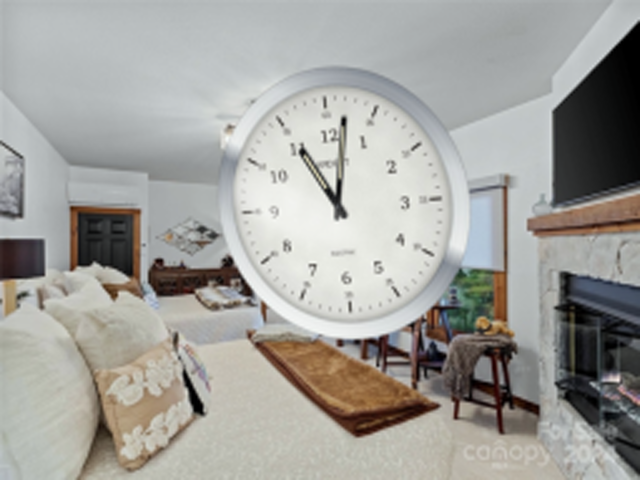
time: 11:02
